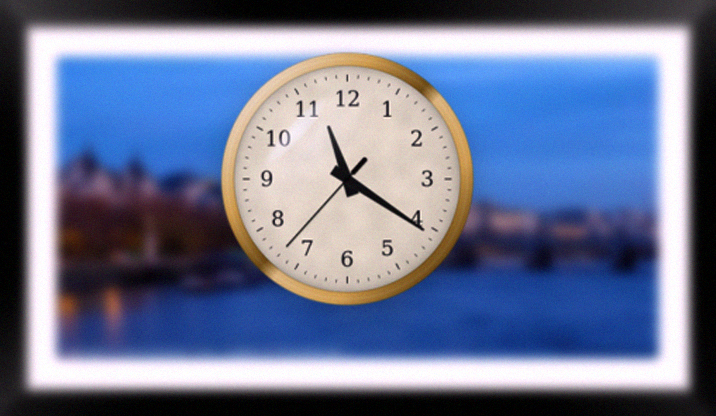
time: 11:20:37
